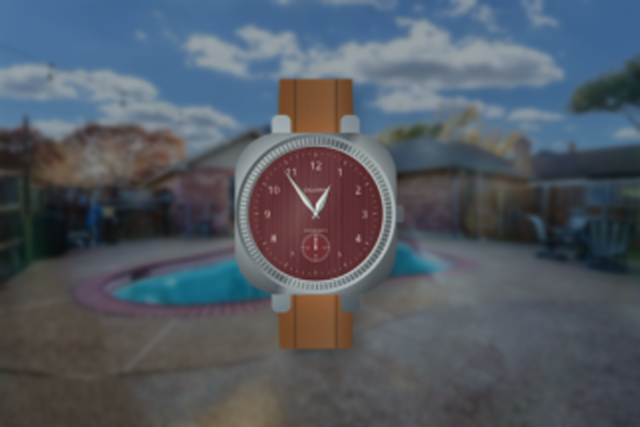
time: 12:54
